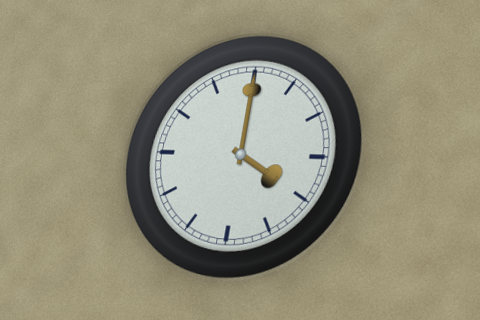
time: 4:00
